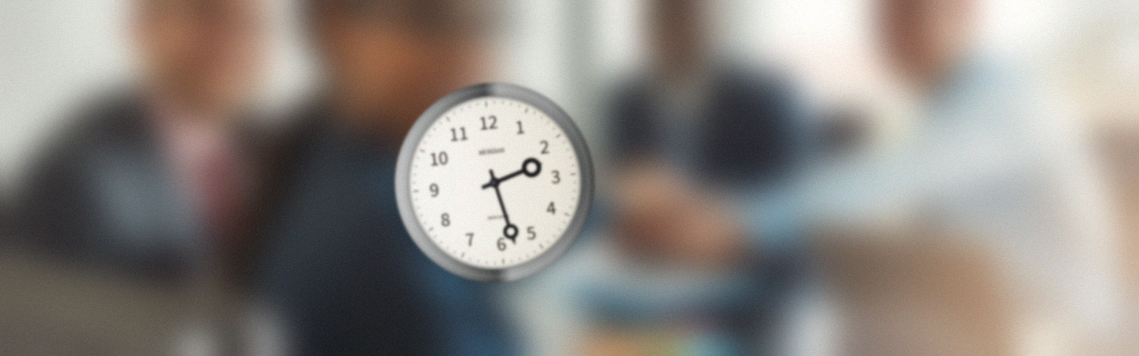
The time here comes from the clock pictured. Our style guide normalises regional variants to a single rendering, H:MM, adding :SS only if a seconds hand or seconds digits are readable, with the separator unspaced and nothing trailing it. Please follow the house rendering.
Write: 2:28
